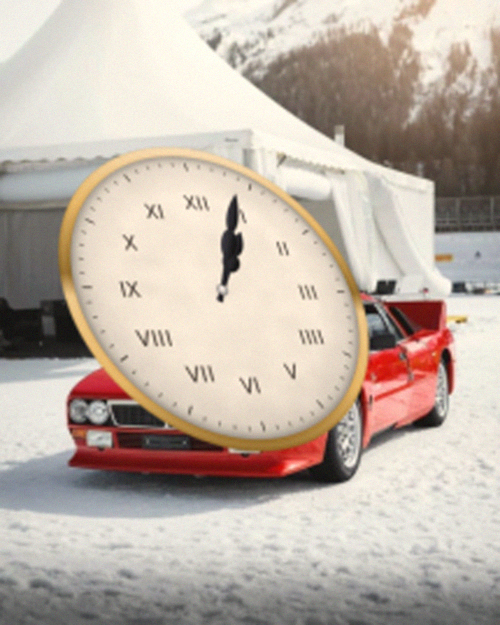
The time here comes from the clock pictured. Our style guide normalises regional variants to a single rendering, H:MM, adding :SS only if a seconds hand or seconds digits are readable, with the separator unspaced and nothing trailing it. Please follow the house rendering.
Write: 1:04
